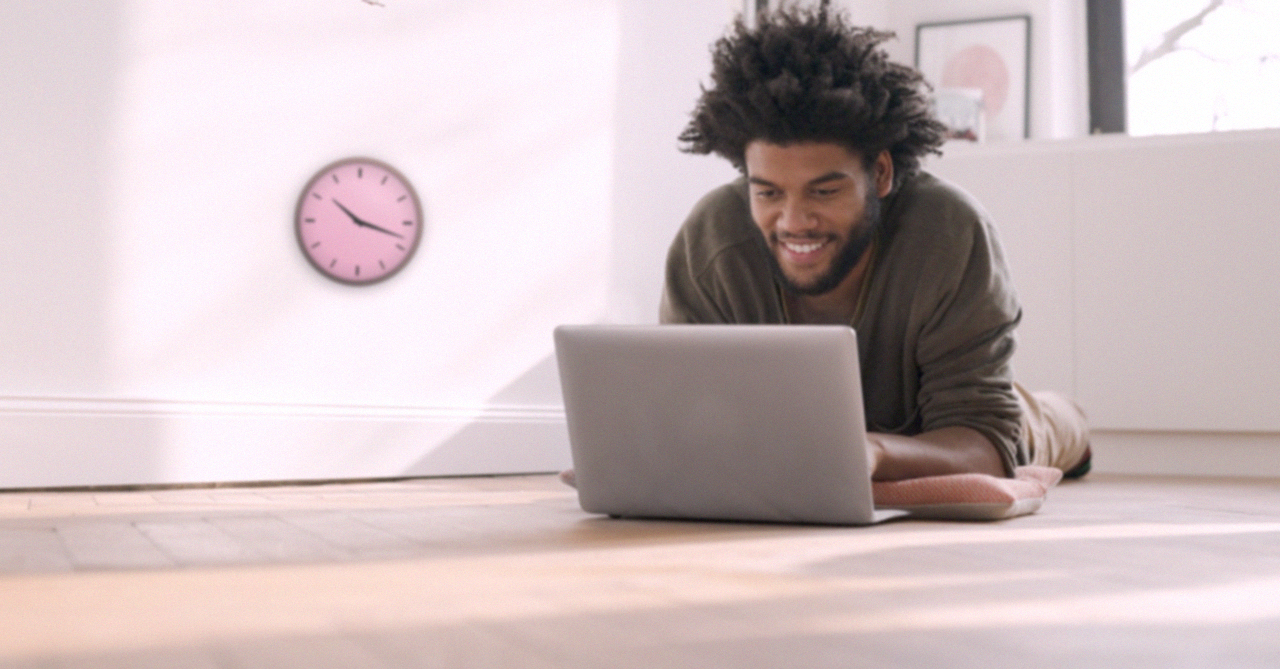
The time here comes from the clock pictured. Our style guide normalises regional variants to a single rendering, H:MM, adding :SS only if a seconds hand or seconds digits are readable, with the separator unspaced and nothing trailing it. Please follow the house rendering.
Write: 10:18
